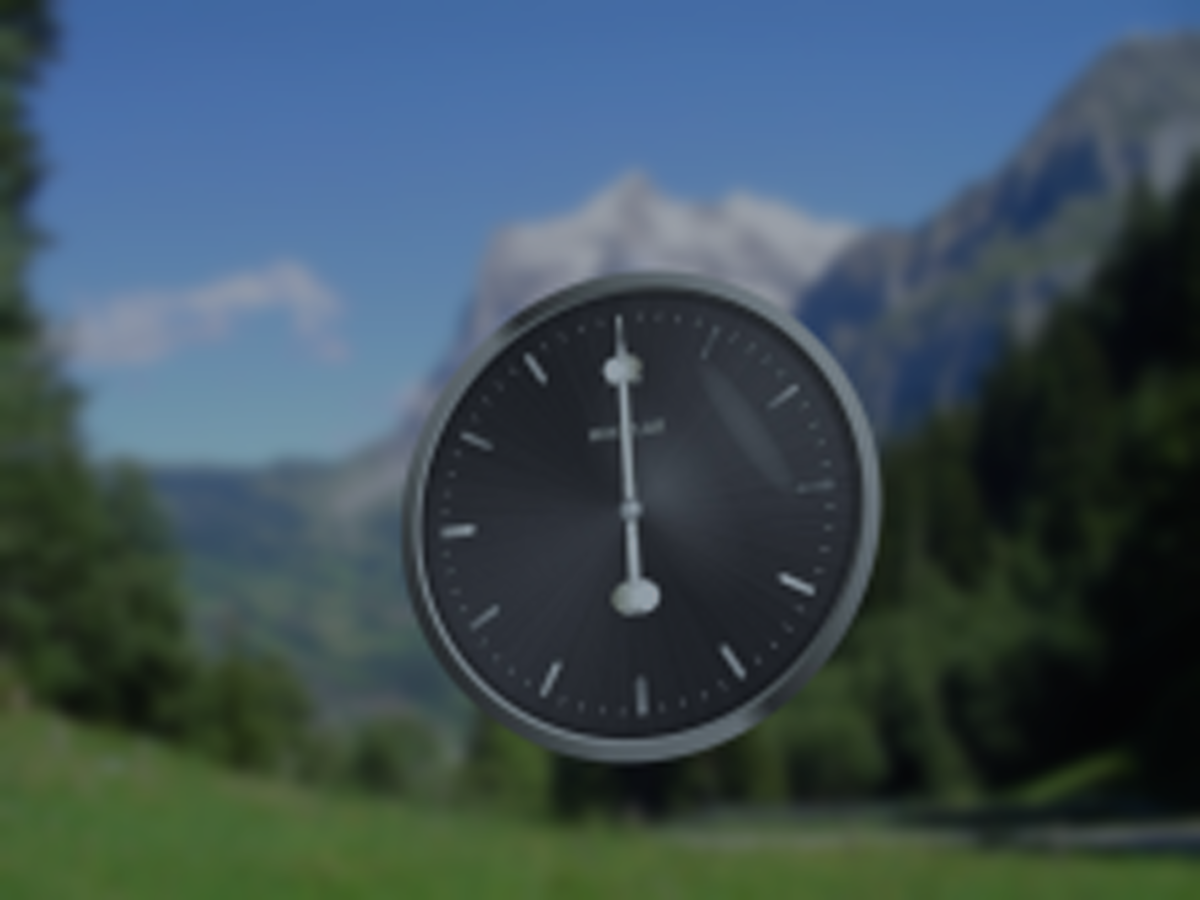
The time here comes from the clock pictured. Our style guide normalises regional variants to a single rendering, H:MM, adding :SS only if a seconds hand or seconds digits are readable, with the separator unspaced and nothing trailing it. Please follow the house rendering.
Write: 6:00
